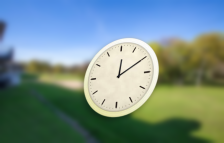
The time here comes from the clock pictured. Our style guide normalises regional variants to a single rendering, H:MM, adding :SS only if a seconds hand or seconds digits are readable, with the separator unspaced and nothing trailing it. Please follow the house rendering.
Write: 12:10
